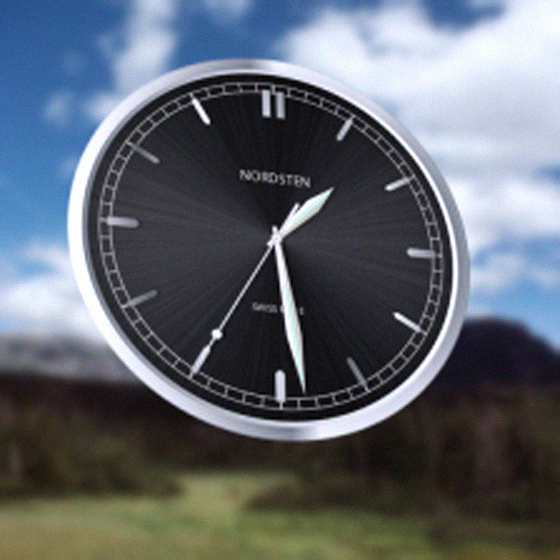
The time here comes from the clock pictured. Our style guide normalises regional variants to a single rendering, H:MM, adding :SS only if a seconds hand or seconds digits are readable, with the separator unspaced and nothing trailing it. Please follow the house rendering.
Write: 1:28:35
